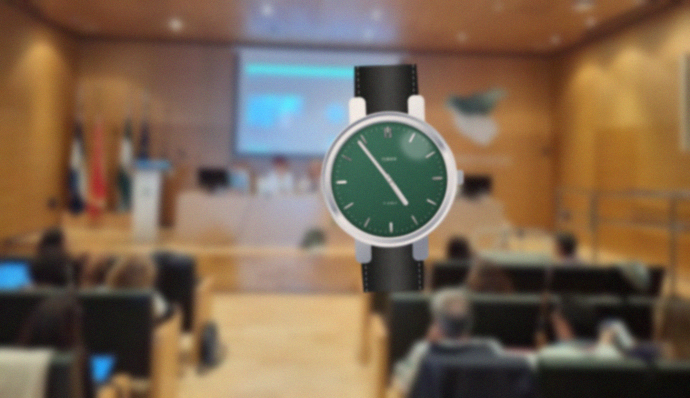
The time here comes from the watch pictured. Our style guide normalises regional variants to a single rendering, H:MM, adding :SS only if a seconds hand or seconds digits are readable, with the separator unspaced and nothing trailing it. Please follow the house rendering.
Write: 4:54
